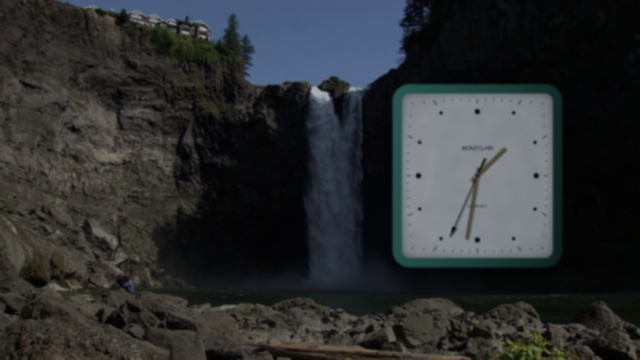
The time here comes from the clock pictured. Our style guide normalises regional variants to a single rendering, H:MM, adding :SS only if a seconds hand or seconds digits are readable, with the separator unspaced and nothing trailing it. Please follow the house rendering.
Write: 1:31:34
